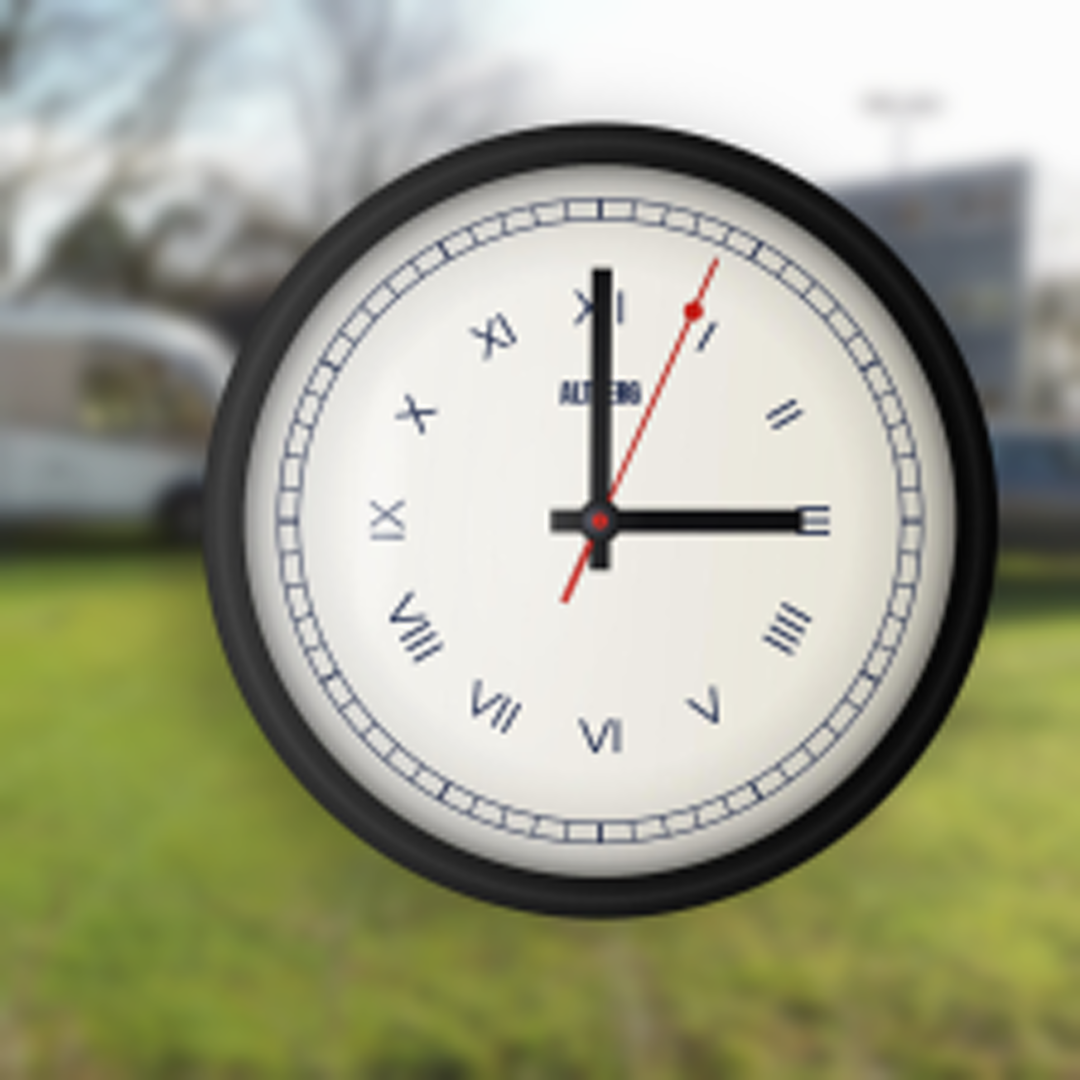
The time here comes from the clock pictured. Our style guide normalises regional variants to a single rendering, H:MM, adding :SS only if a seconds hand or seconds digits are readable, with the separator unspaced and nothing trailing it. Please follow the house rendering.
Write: 3:00:04
